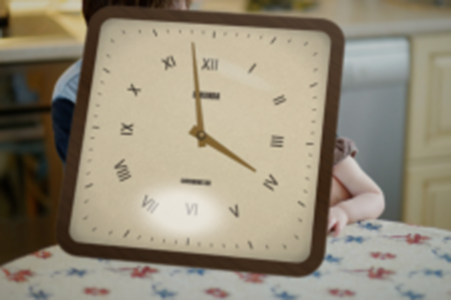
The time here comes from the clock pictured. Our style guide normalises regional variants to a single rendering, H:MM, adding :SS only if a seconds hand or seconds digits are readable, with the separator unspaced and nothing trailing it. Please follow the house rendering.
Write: 3:58
